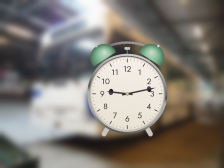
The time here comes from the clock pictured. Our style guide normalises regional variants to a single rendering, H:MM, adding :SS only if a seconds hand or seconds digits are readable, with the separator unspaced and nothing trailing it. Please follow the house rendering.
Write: 9:13
